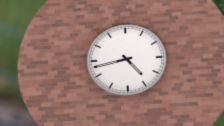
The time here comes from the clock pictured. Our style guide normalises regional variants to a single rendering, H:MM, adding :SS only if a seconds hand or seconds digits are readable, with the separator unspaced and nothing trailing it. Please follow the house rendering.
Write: 4:43
